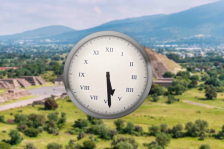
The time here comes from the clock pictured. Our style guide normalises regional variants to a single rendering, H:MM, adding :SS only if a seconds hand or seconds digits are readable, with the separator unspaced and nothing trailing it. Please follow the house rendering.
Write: 5:29
